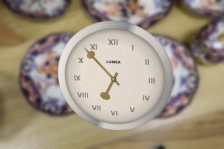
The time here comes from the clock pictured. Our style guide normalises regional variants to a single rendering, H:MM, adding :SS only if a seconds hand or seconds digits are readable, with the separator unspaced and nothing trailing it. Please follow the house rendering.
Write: 6:53
